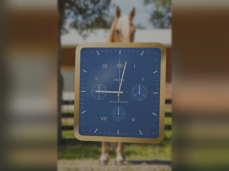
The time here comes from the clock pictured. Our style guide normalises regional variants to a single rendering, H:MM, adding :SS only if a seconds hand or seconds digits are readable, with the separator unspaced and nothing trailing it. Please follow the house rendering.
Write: 9:02
